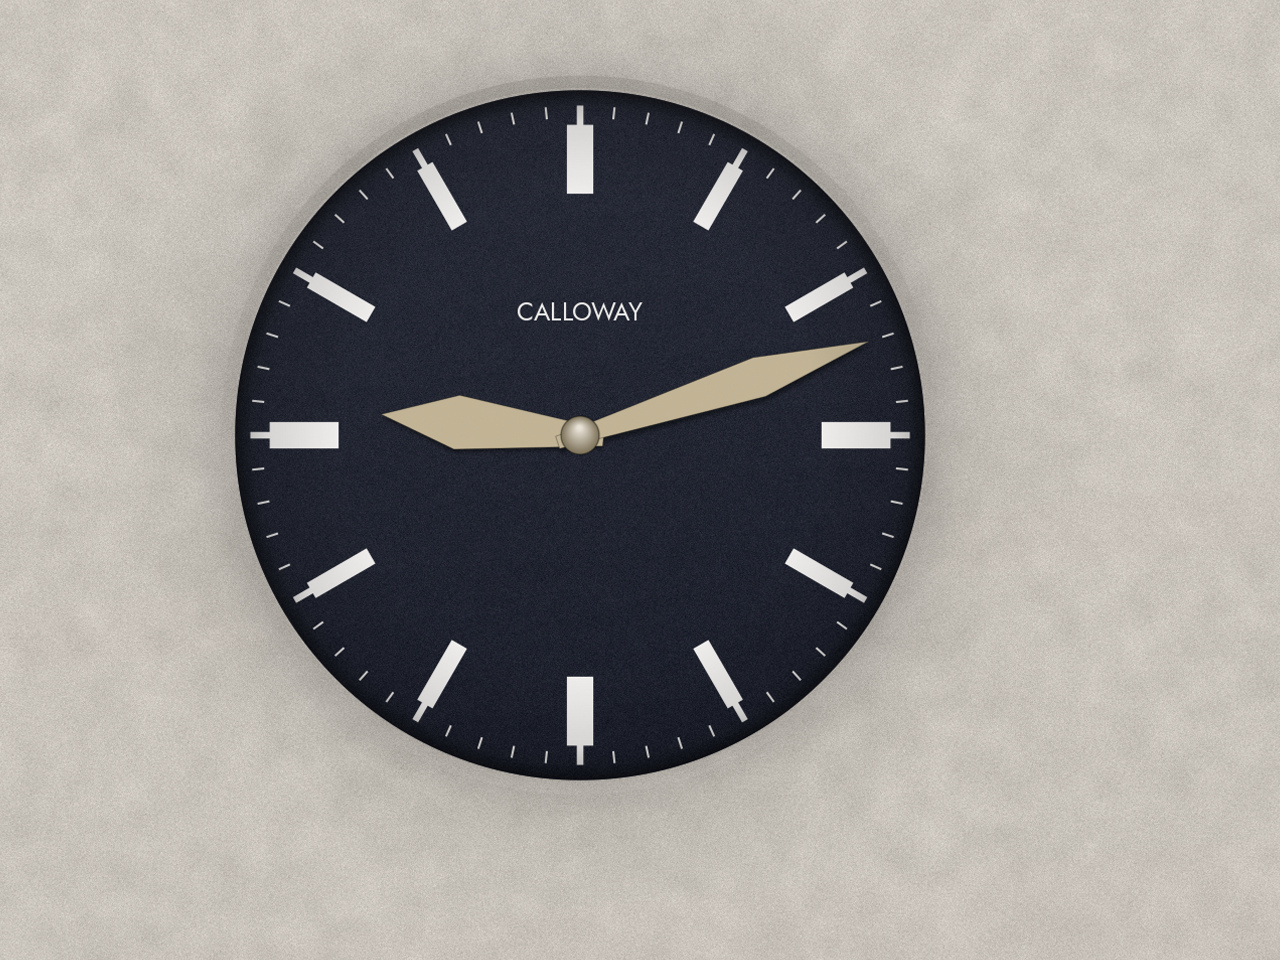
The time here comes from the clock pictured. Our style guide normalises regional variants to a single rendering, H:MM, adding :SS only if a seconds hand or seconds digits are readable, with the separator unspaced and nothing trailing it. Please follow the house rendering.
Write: 9:12
